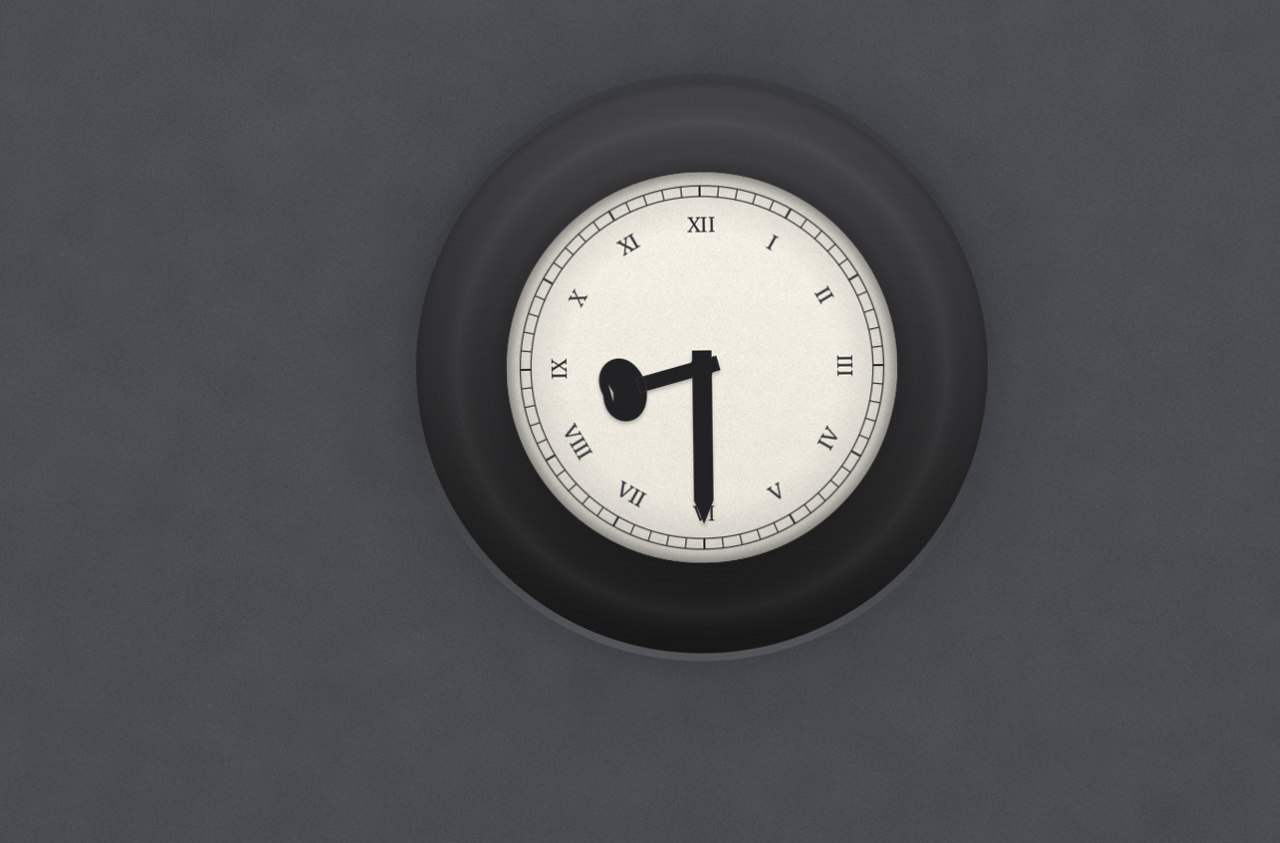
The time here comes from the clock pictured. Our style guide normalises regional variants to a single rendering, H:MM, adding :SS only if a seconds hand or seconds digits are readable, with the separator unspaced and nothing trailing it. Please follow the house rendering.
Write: 8:30
